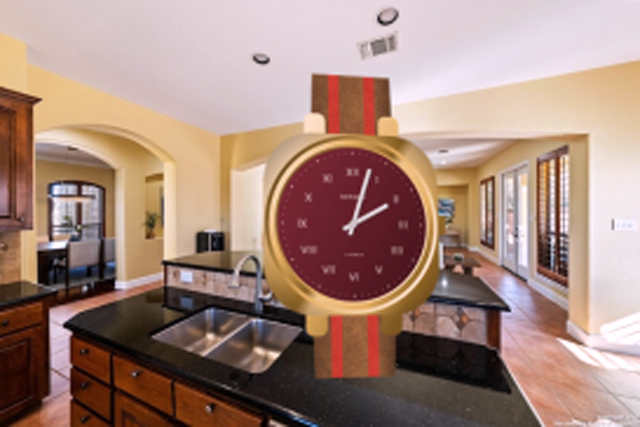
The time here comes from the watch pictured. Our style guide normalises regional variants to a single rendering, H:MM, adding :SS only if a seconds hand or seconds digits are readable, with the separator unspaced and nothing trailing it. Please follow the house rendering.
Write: 2:03
